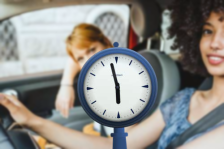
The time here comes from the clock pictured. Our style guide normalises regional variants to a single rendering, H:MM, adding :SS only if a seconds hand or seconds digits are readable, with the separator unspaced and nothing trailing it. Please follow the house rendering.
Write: 5:58
